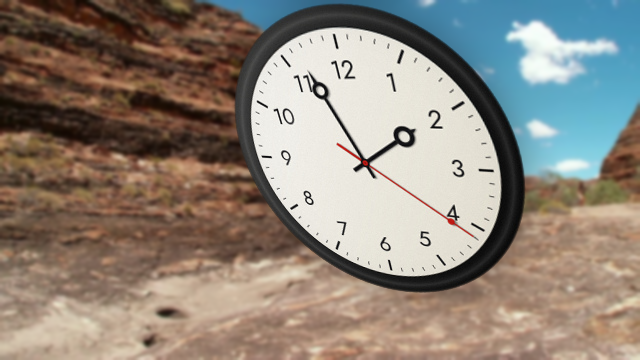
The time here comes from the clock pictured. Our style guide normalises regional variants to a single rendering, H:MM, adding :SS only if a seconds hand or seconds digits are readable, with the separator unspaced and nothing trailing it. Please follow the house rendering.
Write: 1:56:21
